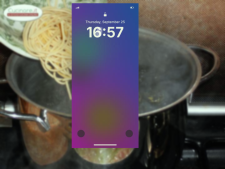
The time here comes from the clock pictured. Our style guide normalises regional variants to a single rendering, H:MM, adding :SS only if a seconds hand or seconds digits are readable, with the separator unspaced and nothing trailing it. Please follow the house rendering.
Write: 16:57
